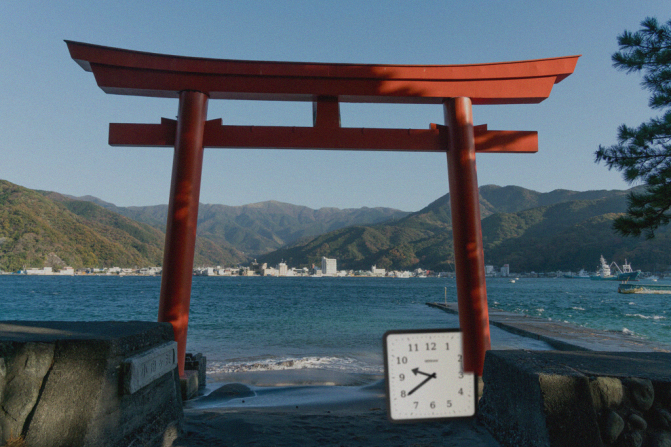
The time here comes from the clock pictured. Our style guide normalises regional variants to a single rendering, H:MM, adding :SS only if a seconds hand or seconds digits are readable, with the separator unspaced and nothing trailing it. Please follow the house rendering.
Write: 9:39
